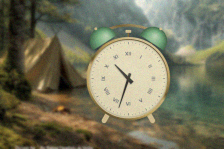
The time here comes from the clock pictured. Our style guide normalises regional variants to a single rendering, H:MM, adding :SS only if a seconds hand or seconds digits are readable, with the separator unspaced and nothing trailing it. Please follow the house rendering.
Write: 10:33
